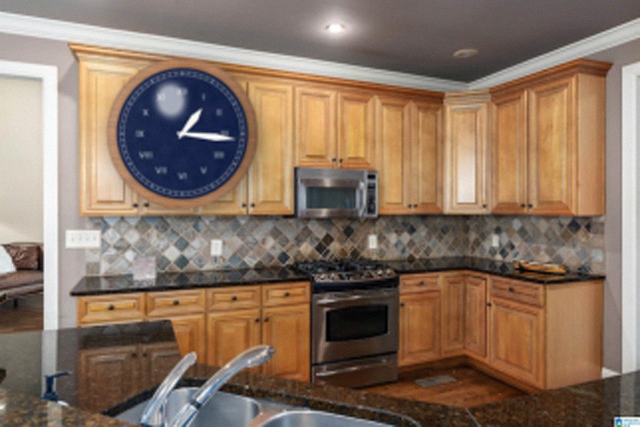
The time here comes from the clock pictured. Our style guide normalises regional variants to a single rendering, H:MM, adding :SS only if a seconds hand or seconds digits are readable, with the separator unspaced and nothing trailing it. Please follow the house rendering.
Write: 1:16
